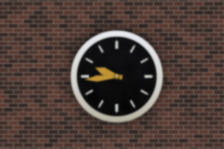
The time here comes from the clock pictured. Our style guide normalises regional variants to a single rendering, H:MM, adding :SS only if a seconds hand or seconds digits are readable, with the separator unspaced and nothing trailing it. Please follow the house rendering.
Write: 9:44
